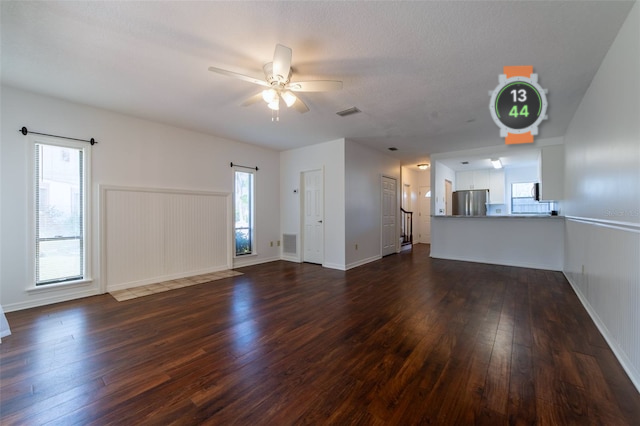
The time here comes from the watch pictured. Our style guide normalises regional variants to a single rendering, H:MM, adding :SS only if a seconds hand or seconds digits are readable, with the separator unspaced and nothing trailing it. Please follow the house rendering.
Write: 13:44
